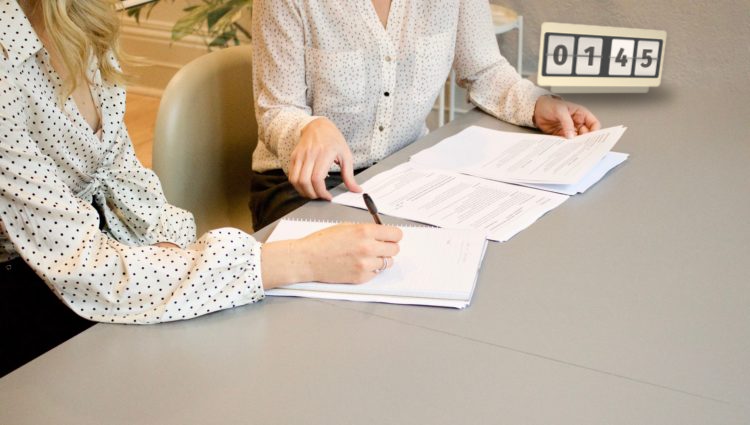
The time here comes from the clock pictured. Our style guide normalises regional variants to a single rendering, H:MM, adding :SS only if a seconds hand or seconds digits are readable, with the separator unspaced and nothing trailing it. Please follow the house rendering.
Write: 1:45
